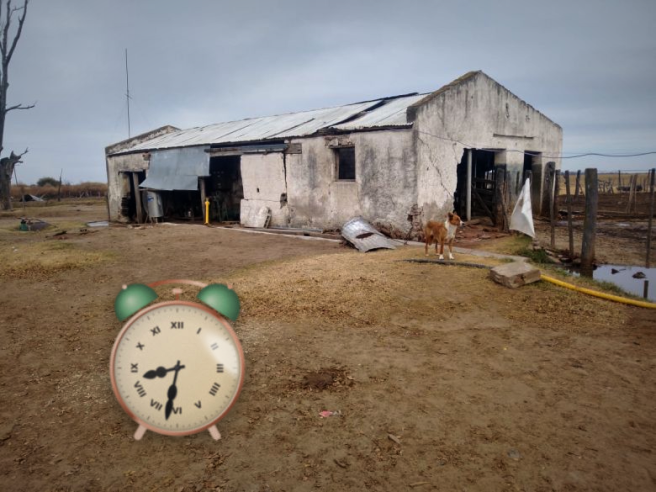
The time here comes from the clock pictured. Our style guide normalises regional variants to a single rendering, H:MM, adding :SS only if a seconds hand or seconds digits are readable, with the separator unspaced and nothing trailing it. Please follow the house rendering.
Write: 8:32
